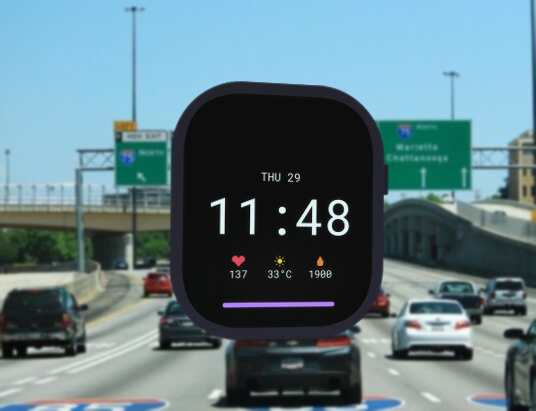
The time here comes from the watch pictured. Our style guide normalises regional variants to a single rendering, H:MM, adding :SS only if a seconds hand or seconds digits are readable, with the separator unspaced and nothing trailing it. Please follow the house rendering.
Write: 11:48
